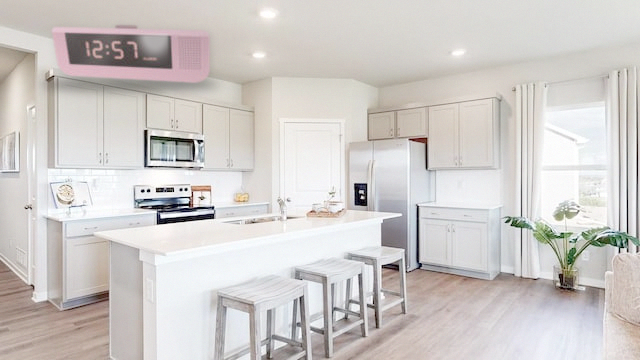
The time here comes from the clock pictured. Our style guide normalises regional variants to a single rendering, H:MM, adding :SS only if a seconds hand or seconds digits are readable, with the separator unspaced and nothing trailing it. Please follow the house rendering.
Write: 12:57
